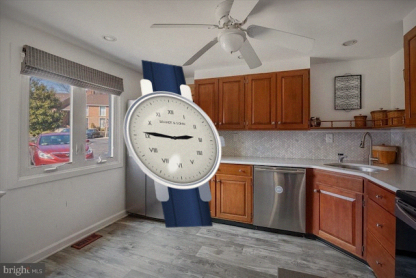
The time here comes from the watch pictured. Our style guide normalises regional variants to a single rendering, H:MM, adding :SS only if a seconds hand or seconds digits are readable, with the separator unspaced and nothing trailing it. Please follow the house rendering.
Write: 2:46
